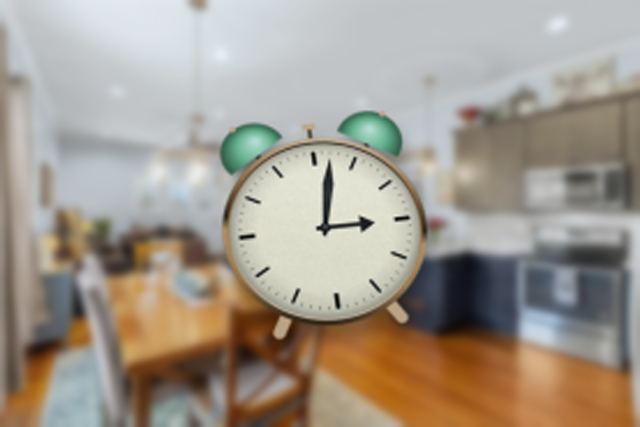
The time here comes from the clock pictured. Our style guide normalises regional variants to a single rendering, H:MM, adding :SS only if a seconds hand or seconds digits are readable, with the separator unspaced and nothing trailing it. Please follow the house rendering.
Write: 3:02
